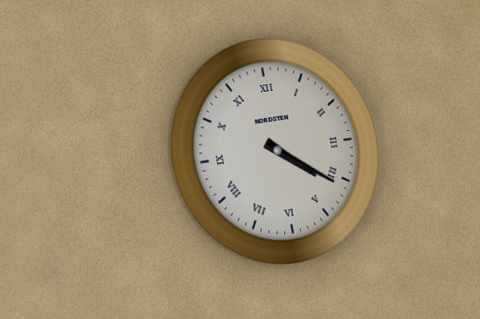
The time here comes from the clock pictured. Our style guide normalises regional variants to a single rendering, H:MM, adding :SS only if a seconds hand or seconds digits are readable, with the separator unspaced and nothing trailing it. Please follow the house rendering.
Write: 4:21
